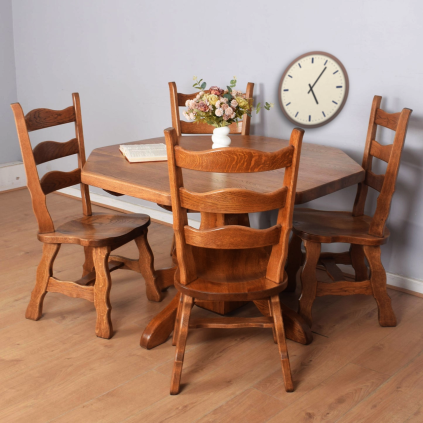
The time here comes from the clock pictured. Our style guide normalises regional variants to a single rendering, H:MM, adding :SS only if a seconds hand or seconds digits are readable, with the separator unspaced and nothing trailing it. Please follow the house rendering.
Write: 5:06
